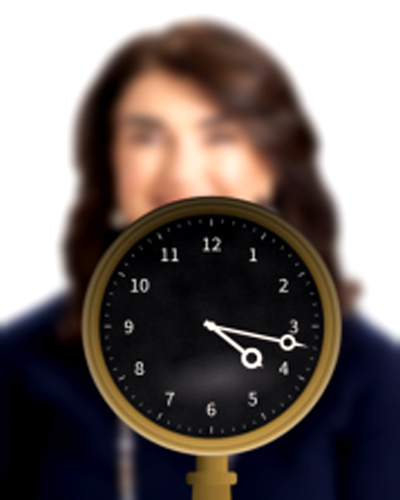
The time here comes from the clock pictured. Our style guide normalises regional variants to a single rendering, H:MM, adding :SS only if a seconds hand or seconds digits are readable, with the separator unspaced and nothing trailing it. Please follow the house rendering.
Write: 4:17
